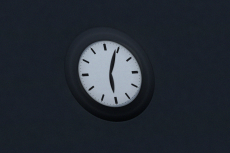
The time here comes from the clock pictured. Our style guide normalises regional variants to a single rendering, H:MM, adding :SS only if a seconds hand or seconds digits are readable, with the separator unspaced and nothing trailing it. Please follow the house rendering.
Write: 6:04
